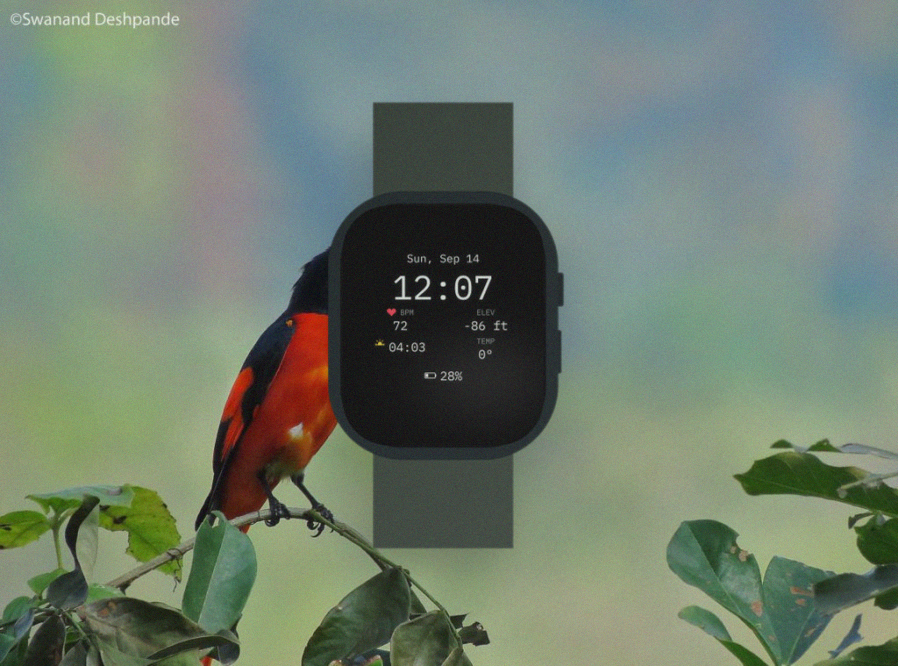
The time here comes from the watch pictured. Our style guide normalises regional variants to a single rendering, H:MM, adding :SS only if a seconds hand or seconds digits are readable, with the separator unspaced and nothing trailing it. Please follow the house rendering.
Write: 12:07
